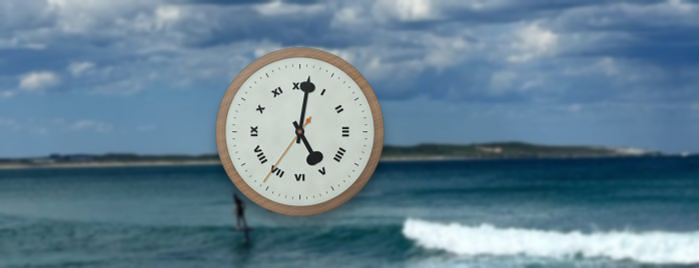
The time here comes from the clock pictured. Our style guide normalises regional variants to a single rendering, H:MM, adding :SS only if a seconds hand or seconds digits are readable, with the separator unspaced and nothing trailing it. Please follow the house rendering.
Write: 5:01:36
